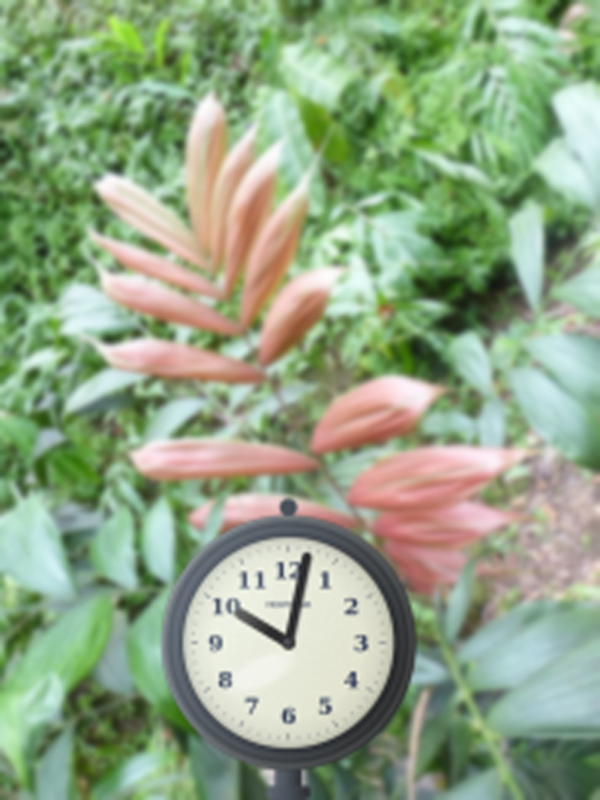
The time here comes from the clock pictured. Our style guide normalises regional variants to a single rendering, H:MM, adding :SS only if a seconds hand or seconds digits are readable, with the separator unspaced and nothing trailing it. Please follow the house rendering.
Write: 10:02
